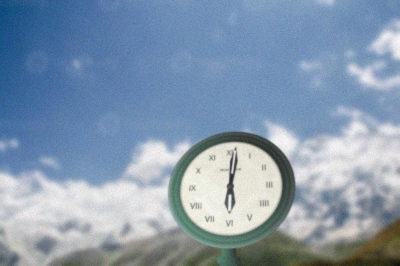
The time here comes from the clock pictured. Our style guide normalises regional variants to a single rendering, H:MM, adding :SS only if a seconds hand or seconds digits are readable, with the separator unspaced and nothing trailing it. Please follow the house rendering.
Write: 6:01
